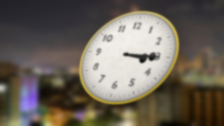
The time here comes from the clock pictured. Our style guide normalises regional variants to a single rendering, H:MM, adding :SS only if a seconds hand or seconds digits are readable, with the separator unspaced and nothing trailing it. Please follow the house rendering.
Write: 3:15
